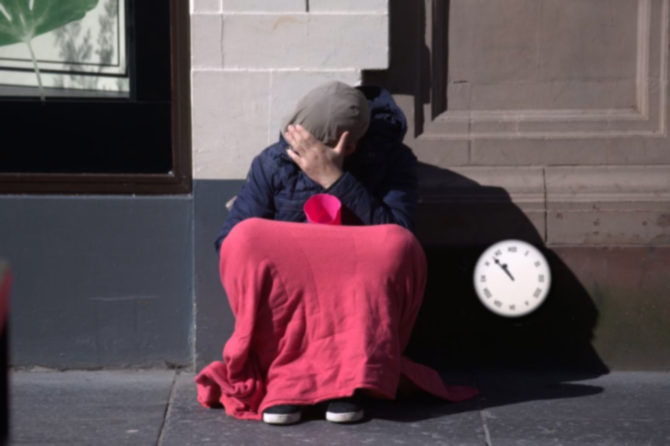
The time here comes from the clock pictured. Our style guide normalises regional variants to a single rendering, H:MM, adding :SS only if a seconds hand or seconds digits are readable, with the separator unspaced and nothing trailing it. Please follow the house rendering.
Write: 10:53
